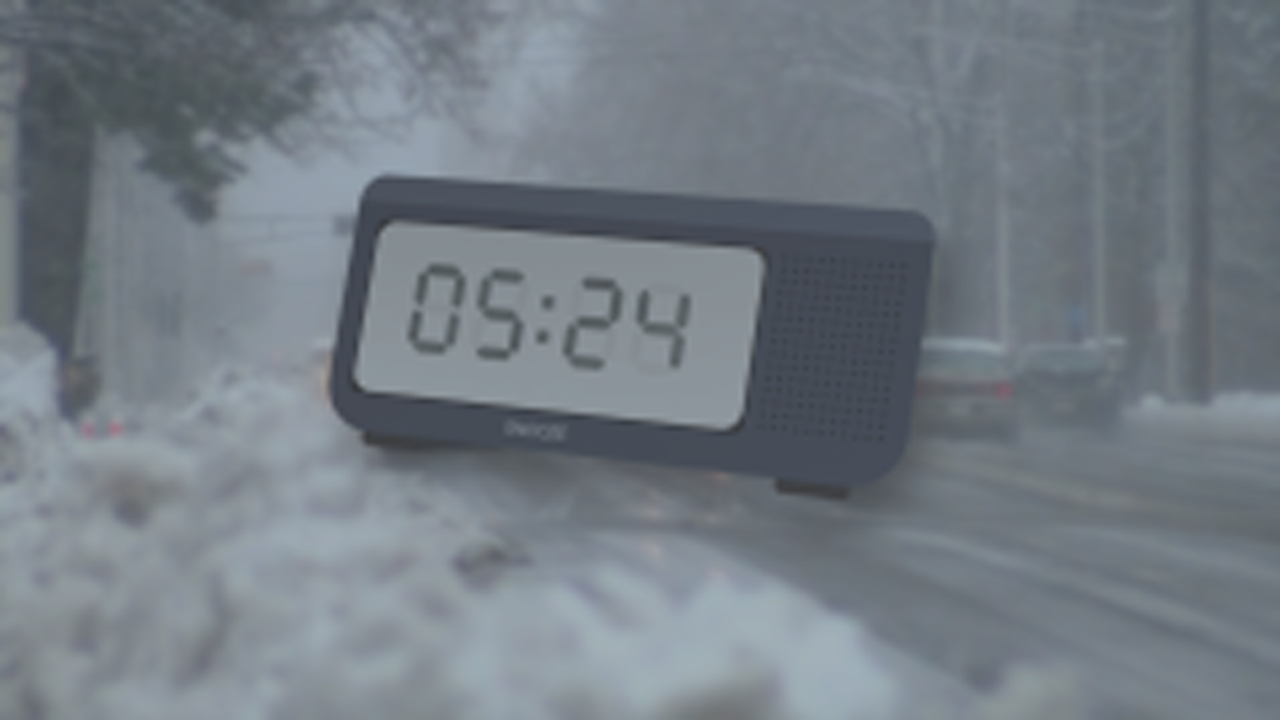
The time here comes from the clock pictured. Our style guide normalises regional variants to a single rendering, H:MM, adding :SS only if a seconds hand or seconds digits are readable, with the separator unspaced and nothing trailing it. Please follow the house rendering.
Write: 5:24
